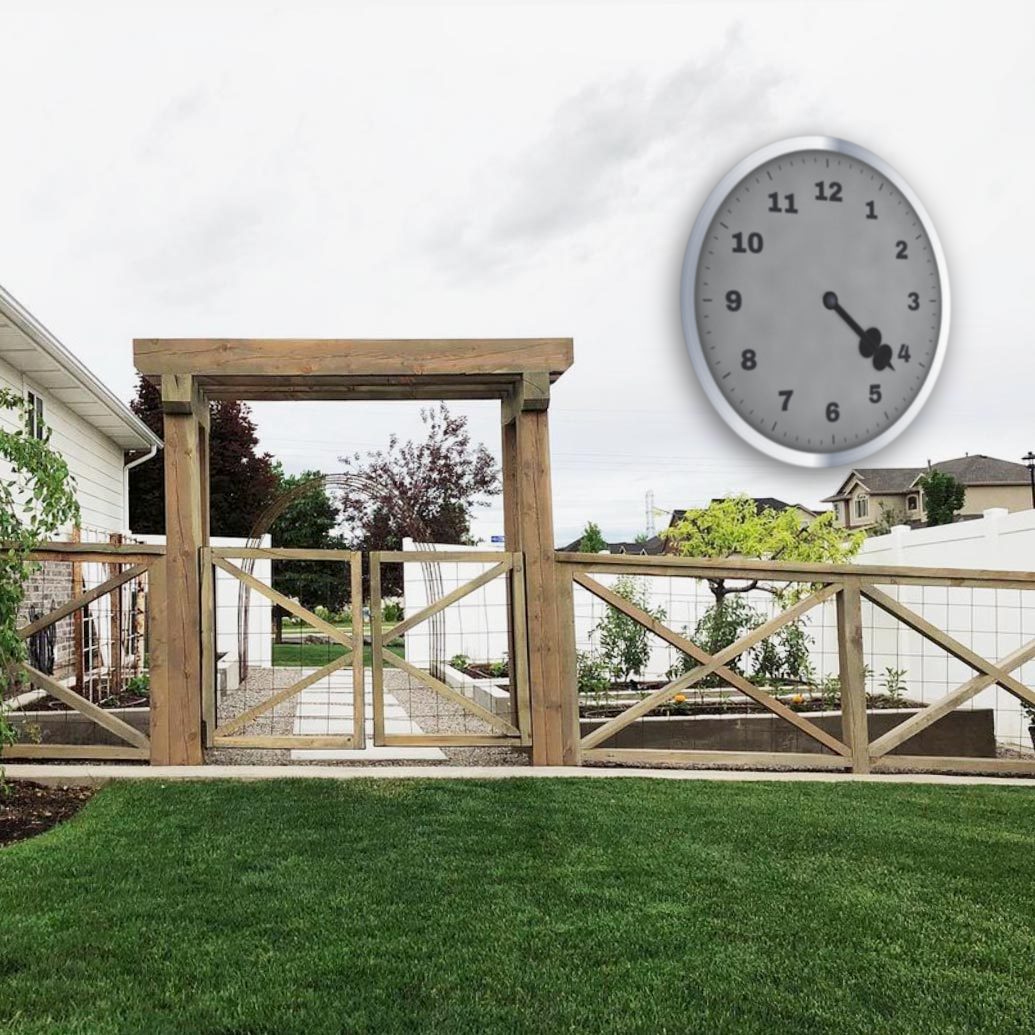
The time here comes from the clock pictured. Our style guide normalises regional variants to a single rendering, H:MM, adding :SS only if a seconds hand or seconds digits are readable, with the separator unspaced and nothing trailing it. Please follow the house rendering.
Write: 4:22
